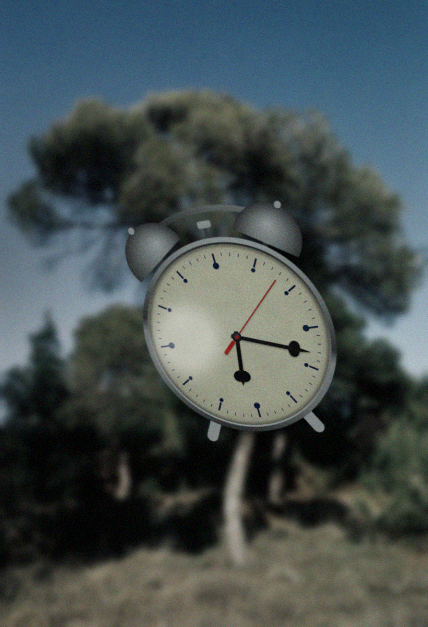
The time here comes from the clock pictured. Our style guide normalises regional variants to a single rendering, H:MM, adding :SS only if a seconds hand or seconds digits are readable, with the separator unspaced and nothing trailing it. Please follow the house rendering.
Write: 6:18:08
